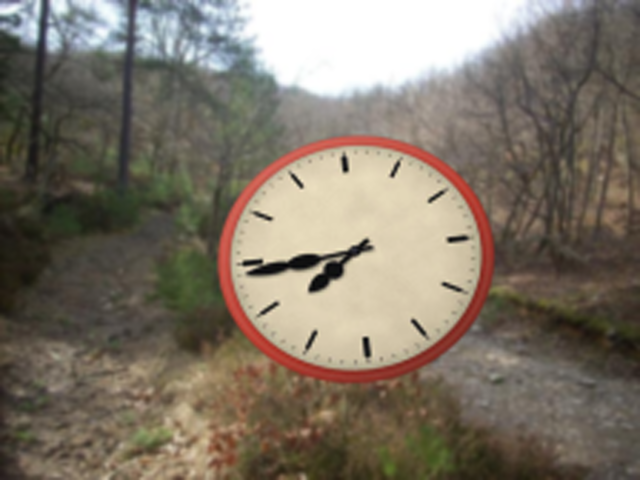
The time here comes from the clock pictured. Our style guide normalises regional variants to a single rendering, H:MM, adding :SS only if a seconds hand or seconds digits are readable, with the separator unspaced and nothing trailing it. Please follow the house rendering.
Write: 7:44
